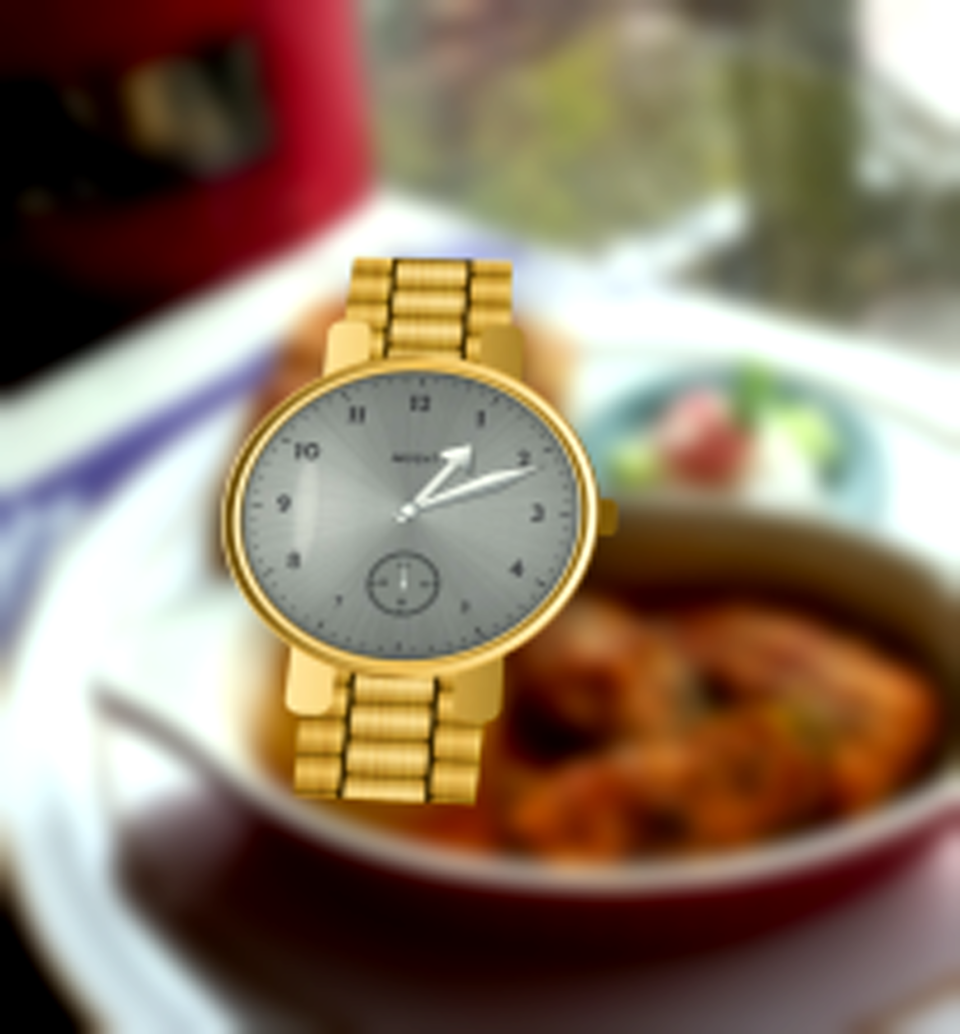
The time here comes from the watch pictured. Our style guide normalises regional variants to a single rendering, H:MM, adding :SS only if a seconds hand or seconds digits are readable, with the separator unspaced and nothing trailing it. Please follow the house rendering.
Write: 1:11
